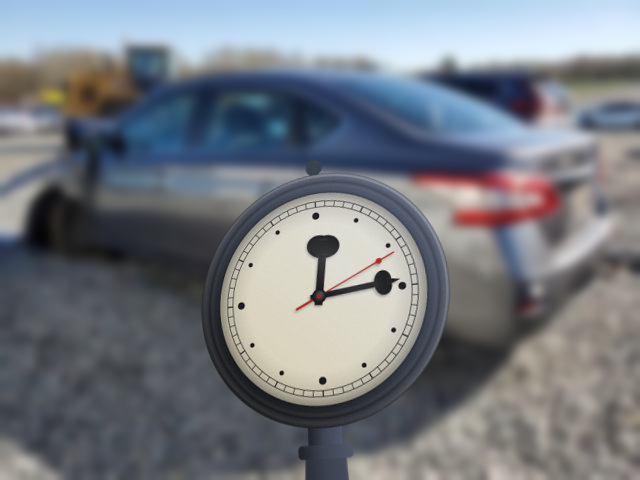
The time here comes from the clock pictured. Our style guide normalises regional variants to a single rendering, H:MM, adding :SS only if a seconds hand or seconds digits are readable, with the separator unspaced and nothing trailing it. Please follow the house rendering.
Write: 12:14:11
